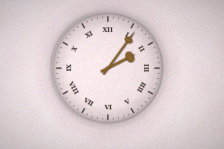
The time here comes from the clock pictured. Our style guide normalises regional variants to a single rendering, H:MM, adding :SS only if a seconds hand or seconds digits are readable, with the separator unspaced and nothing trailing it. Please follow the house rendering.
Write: 2:06
